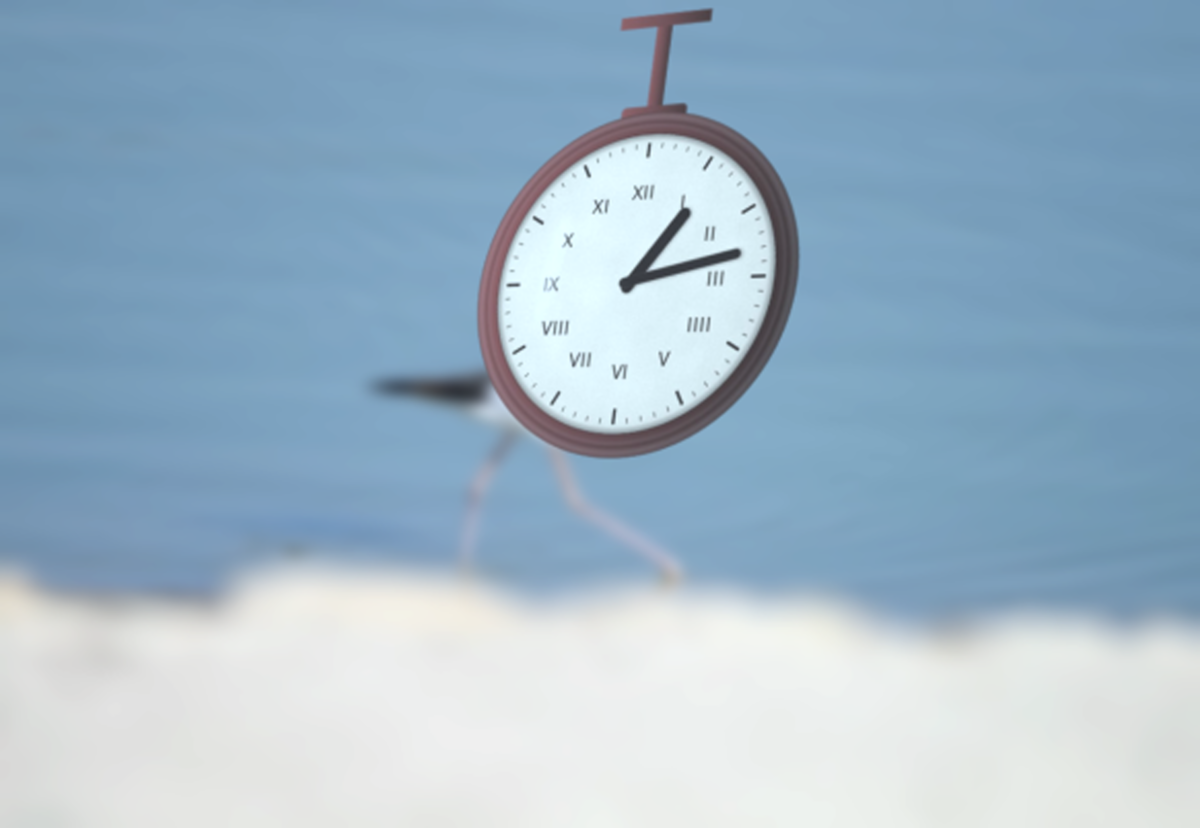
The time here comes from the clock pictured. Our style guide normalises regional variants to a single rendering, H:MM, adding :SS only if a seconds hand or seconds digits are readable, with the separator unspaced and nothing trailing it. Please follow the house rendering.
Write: 1:13
